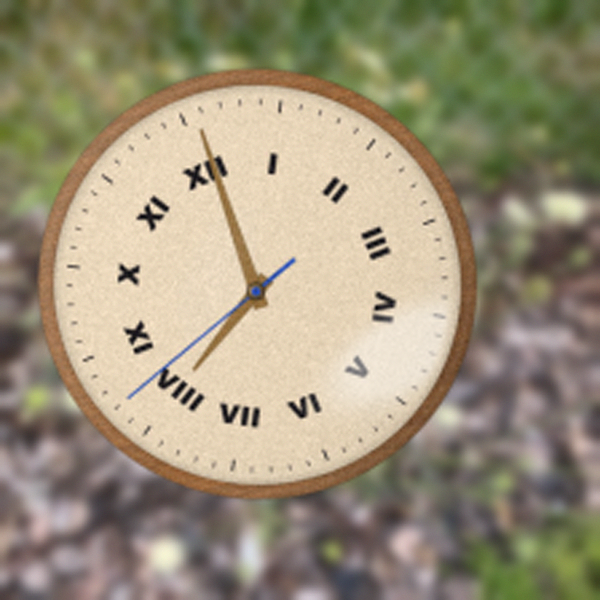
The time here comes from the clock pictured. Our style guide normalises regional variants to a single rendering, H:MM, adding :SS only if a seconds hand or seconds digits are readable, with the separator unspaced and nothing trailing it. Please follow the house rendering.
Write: 8:00:42
